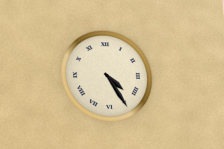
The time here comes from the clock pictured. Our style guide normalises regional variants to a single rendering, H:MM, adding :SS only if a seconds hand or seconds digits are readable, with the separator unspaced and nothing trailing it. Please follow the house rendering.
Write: 4:25
